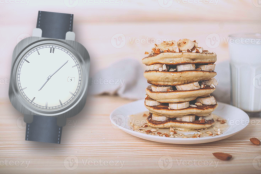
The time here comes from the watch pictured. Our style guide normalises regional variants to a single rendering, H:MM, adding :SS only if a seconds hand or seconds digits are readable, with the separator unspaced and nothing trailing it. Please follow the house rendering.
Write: 7:07
